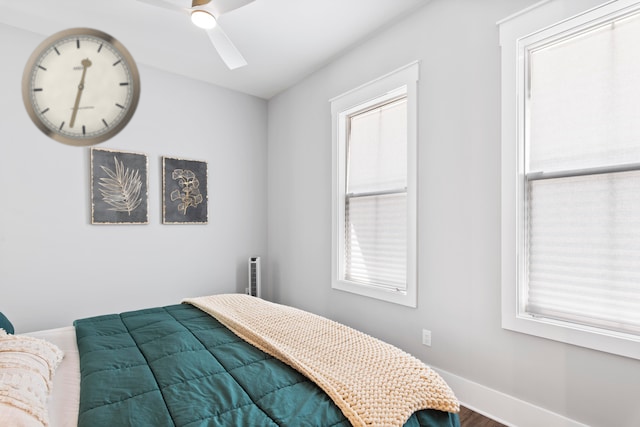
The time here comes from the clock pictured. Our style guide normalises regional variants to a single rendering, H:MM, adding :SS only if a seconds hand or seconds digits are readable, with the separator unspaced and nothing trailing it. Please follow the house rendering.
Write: 12:33
